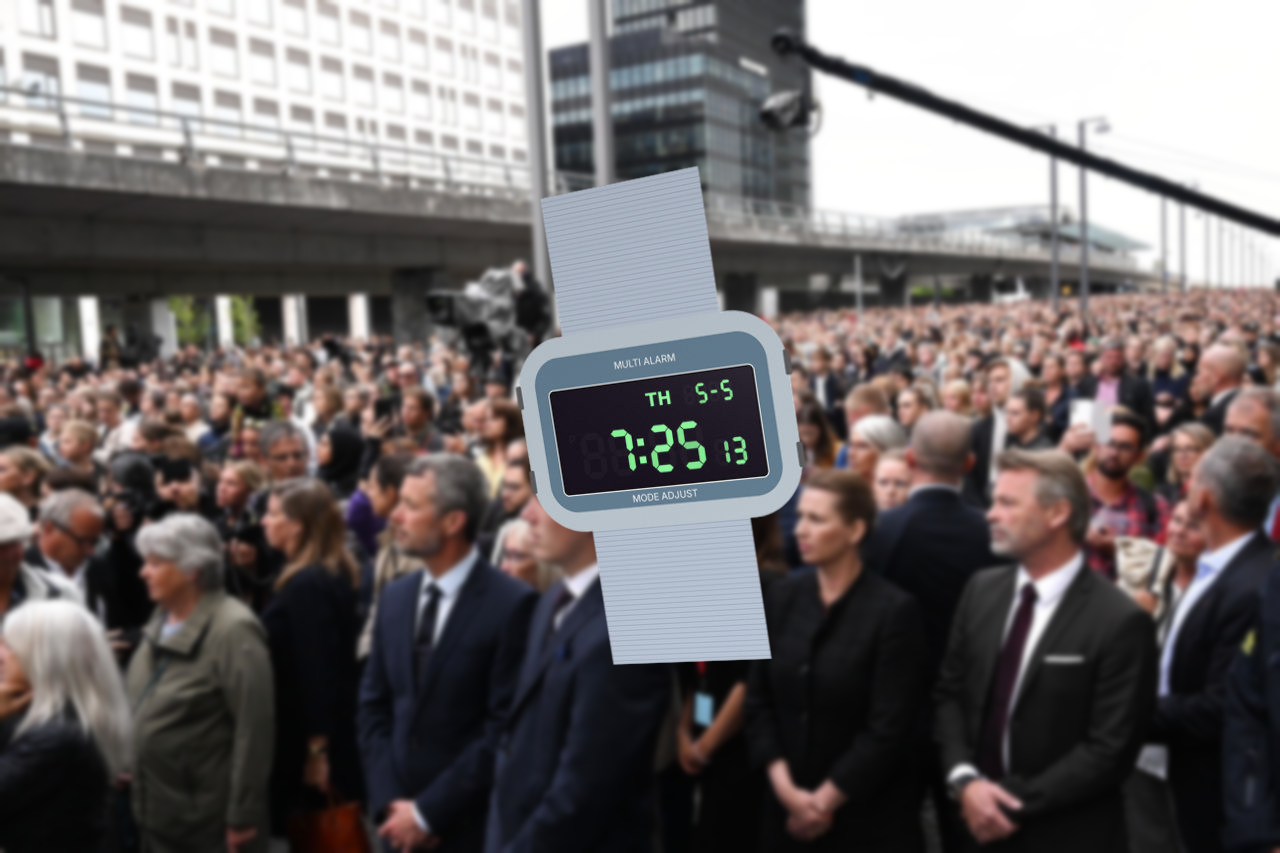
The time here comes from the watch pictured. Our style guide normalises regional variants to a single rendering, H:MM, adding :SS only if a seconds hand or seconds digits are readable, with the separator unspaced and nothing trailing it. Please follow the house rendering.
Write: 7:25:13
